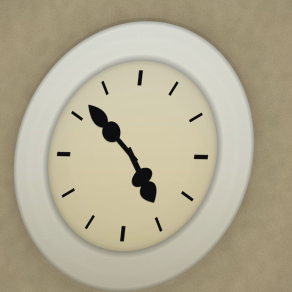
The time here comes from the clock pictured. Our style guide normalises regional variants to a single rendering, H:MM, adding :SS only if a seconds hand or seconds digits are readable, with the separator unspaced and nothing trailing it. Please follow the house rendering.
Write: 4:52
